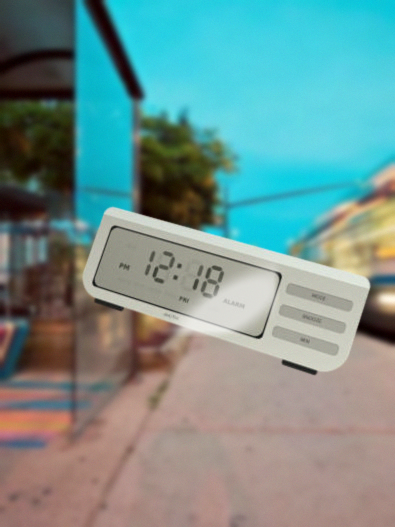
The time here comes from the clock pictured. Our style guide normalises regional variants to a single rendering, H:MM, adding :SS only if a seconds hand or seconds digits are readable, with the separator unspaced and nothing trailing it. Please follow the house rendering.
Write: 12:18
